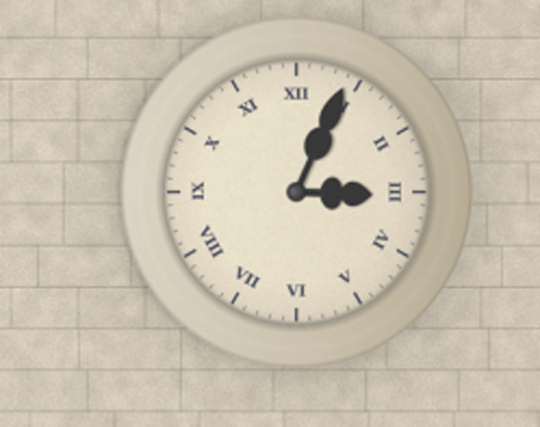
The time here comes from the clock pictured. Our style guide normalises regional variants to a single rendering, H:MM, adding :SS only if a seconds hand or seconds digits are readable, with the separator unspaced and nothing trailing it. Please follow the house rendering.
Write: 3:04
